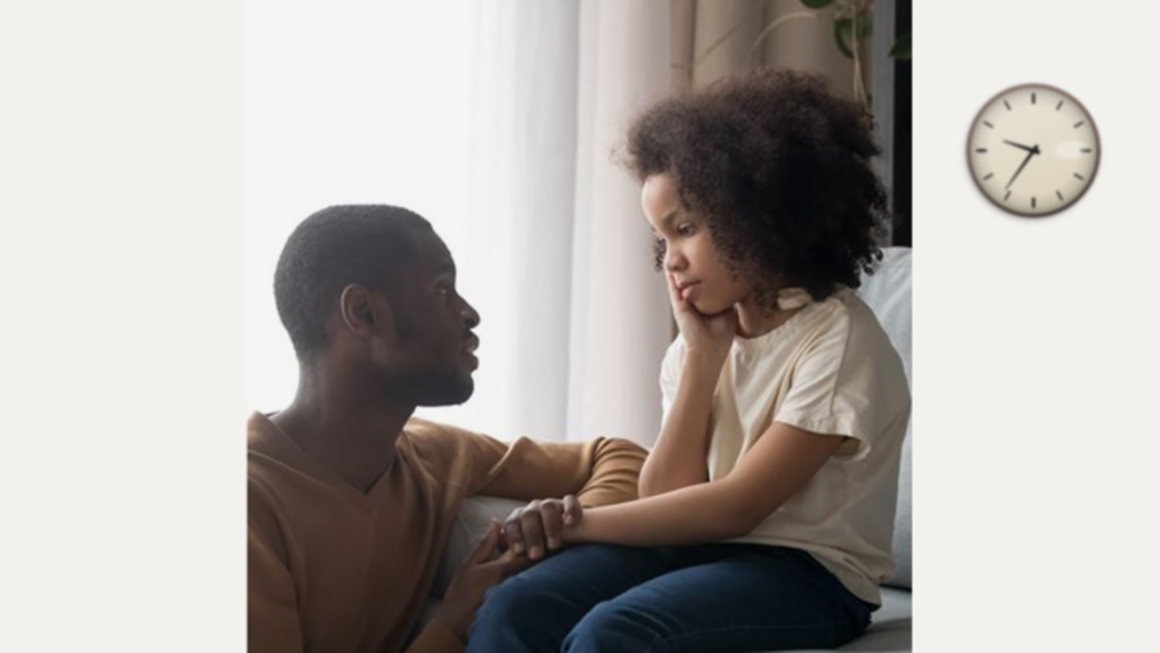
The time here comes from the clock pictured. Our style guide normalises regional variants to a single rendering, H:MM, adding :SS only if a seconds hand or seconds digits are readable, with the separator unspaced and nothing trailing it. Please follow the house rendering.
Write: 9:36
